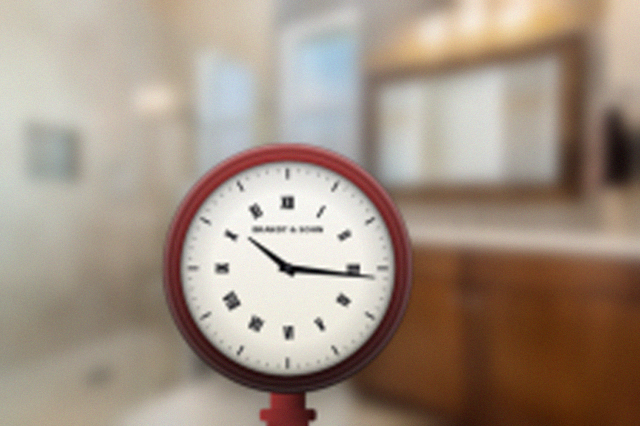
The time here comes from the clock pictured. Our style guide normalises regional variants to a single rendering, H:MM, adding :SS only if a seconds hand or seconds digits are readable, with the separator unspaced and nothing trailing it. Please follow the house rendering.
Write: 10:16
